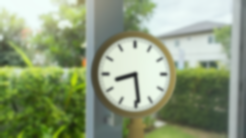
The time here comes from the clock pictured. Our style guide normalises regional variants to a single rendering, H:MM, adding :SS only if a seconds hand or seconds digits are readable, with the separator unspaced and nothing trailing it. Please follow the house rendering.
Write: 8:29
